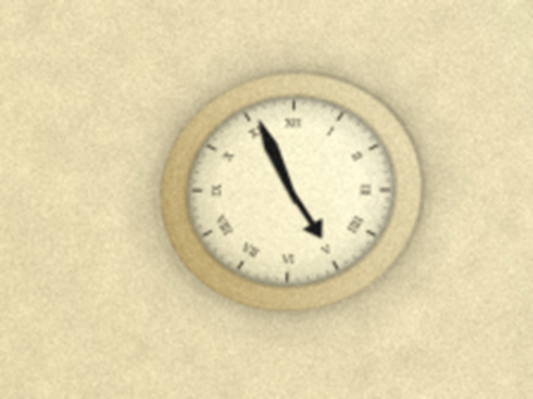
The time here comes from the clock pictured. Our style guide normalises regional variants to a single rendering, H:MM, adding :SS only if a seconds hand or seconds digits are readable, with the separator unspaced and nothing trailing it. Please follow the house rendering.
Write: 4:56
